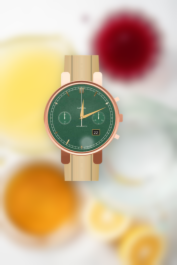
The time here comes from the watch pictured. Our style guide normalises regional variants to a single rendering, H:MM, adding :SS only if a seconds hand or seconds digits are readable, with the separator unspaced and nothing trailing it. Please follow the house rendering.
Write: 12:11
